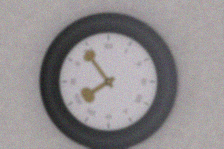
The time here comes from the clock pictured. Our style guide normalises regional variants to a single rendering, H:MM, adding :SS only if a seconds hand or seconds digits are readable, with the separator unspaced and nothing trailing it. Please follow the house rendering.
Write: 7:54
